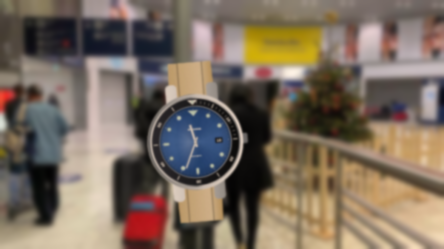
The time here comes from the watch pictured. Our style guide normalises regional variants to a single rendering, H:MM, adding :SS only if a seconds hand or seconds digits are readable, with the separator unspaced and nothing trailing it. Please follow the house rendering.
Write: 11:34
